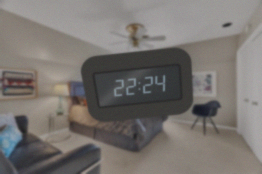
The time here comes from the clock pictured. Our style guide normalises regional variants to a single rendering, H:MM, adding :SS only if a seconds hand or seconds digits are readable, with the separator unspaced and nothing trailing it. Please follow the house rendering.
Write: 22:24
